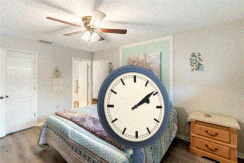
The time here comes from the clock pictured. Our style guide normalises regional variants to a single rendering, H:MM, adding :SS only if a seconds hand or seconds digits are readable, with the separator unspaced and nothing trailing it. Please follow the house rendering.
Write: 2:09
